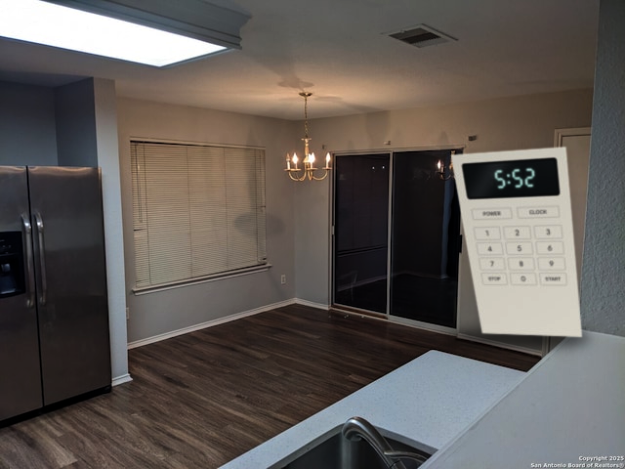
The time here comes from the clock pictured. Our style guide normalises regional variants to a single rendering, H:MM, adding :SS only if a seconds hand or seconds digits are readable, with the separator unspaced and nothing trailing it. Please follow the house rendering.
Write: 5:52
